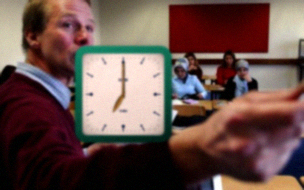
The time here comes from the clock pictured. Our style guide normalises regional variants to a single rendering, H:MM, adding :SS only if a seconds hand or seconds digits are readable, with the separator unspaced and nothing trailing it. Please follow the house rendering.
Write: 7:00
